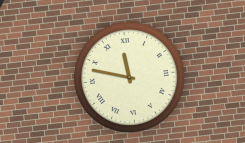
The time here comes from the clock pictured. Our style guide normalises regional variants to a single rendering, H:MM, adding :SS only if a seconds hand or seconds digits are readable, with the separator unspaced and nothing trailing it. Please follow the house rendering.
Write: 11:48
